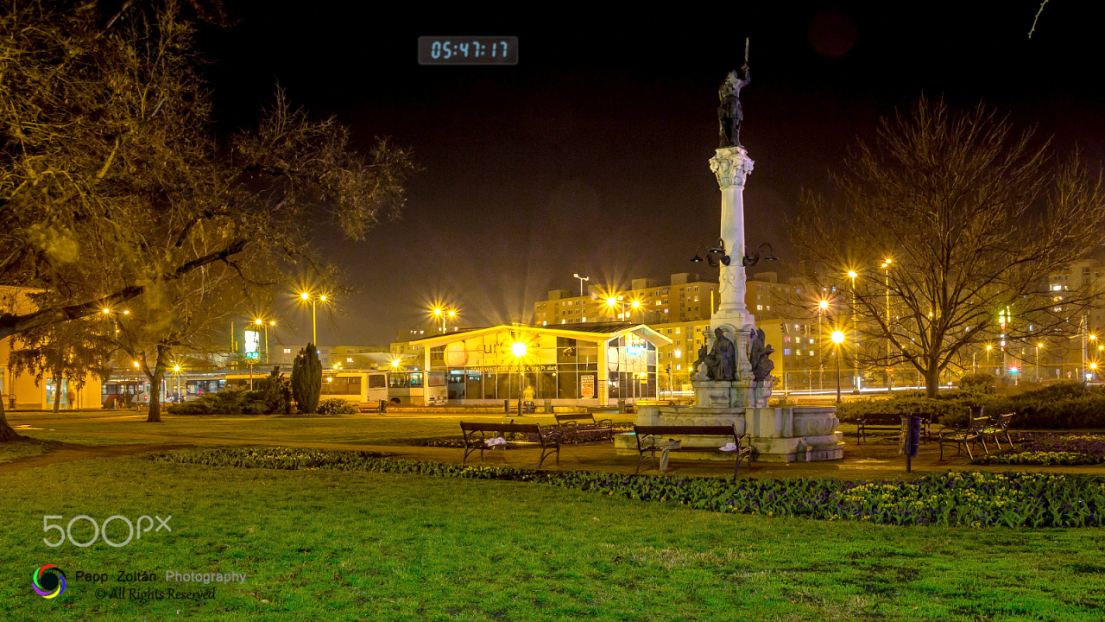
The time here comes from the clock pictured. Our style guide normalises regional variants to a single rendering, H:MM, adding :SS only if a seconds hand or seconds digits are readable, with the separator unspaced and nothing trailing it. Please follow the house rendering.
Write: 5:47:17
